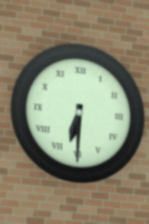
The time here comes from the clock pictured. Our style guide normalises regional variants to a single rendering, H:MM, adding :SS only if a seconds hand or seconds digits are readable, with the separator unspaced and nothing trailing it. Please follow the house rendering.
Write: 6:30
